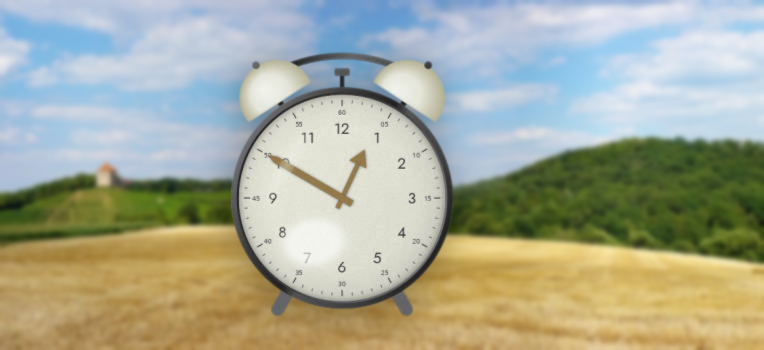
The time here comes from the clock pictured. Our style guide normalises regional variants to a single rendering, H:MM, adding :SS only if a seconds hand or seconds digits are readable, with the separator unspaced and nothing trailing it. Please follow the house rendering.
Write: 12:50
